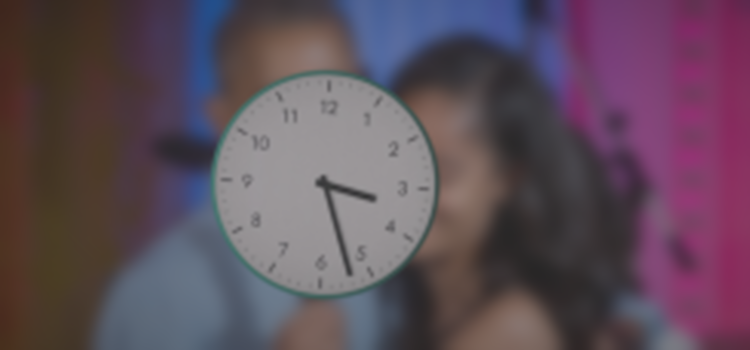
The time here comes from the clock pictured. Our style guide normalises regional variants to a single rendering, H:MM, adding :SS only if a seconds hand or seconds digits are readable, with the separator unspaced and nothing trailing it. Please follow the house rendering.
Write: 3:27
